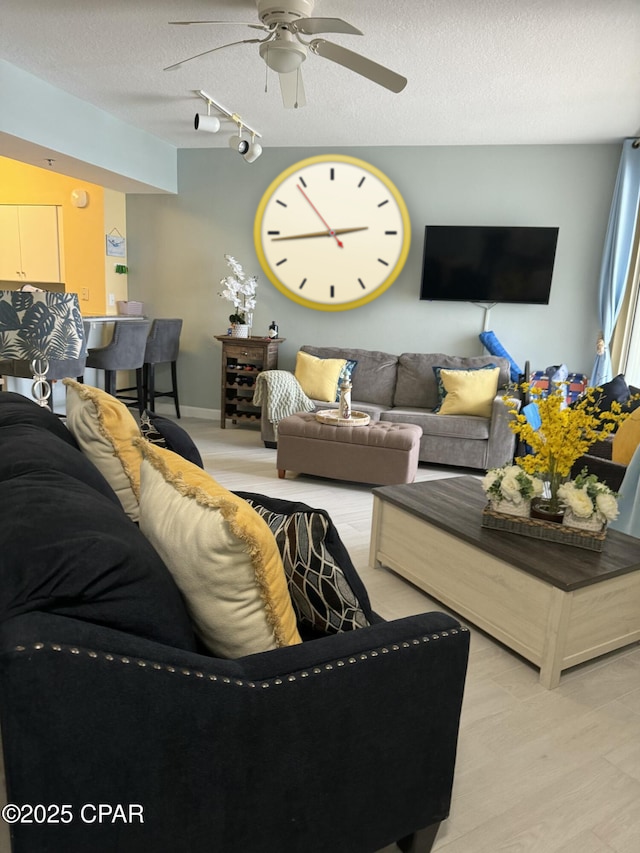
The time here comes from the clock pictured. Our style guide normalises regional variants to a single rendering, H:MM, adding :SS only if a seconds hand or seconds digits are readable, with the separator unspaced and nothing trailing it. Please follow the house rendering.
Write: 2:43:54
